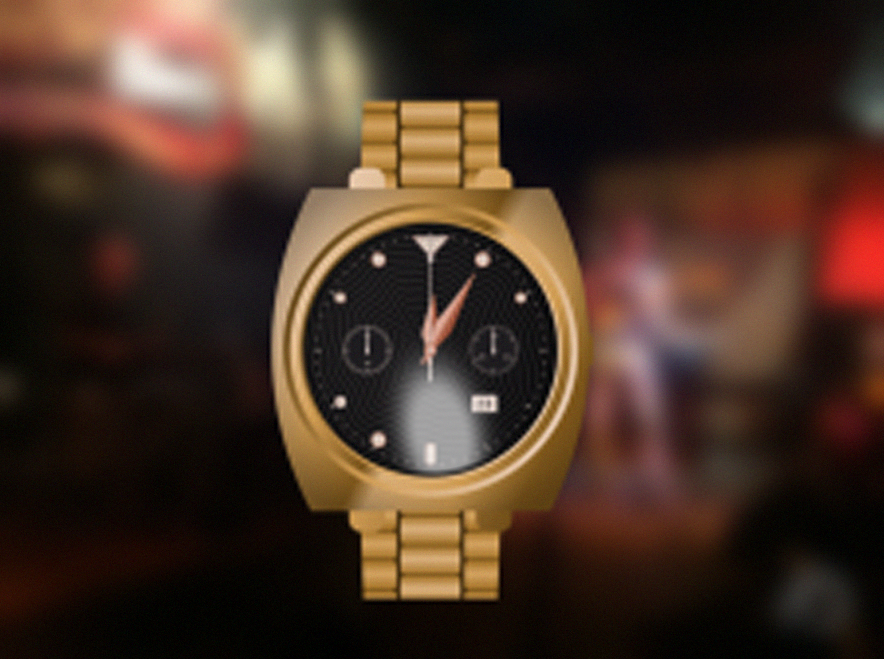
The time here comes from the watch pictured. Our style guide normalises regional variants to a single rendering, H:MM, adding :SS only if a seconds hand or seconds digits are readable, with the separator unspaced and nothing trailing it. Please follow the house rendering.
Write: 12:05
